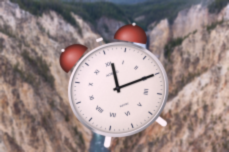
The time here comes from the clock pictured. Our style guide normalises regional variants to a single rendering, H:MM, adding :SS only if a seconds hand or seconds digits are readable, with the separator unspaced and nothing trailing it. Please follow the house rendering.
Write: 12:15
